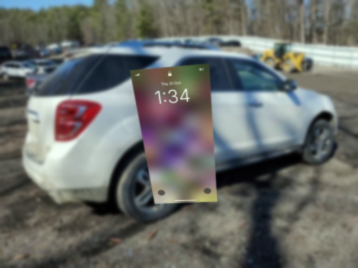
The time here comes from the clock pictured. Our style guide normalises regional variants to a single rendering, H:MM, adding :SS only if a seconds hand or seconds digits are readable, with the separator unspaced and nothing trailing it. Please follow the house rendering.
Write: 1:34
